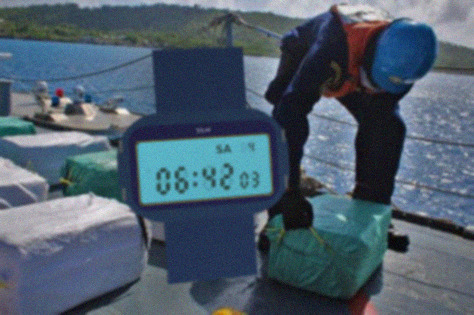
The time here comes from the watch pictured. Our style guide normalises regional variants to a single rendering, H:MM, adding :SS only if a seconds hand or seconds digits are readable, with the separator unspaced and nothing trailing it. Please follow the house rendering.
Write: 6:42:03
